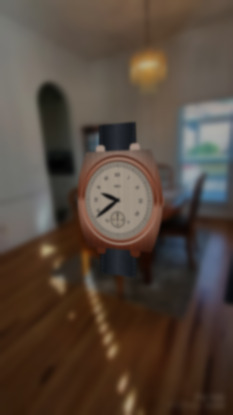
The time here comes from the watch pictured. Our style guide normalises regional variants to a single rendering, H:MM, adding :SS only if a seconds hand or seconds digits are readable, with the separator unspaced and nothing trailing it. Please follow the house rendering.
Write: 9:39
